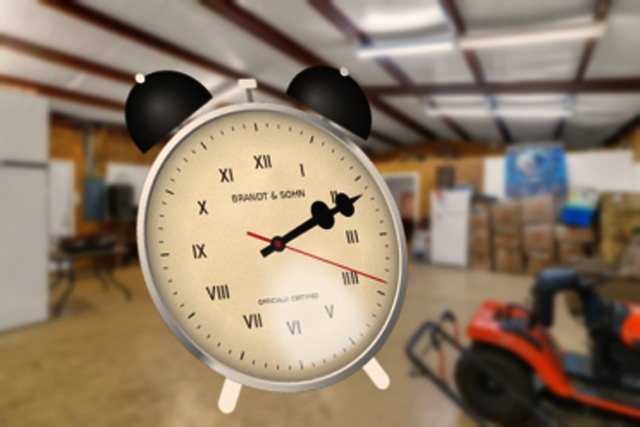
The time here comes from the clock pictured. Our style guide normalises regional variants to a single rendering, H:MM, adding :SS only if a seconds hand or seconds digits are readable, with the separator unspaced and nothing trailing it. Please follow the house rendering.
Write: 2:11:19
